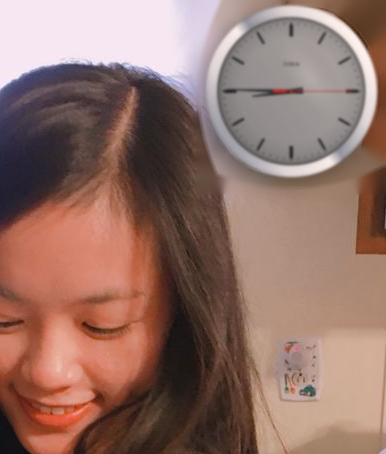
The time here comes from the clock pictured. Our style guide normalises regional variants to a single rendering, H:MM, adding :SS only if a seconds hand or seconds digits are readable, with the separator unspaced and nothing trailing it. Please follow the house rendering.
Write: 8:45:15
